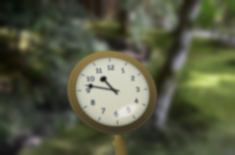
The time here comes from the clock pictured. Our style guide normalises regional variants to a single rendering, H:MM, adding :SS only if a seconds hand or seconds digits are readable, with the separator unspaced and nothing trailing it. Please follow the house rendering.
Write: 10:47
